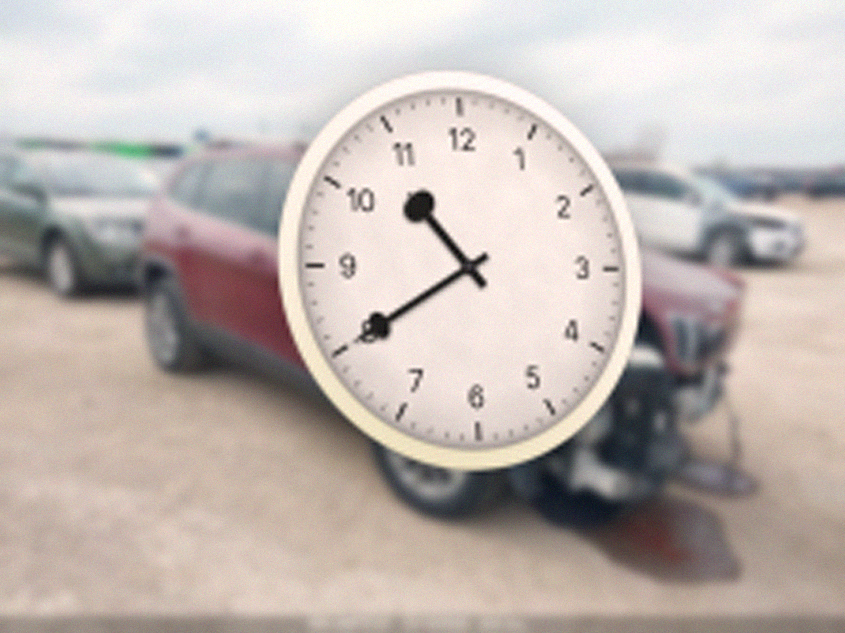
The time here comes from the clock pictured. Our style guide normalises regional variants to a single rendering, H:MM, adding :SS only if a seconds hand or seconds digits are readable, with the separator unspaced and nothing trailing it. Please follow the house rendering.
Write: 10:40
